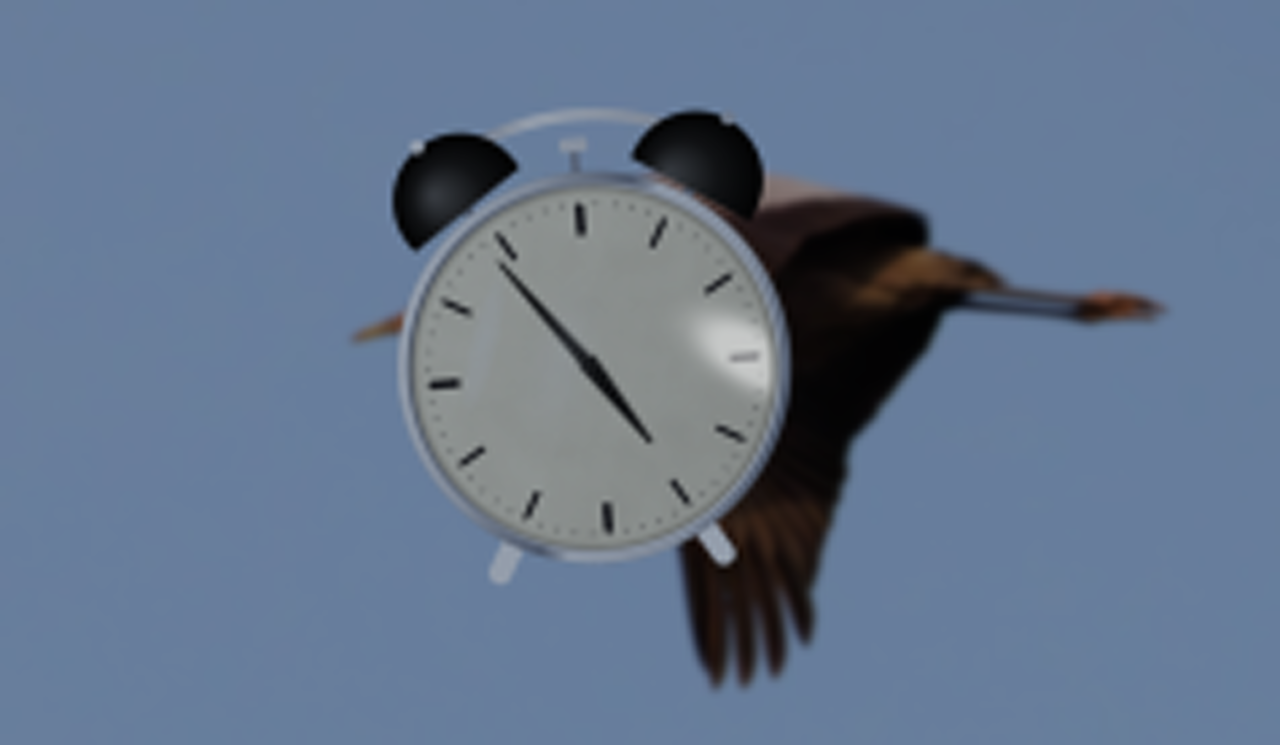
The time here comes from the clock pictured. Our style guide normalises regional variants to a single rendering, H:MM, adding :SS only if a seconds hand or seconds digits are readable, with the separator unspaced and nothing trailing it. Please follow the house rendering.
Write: 4:54
